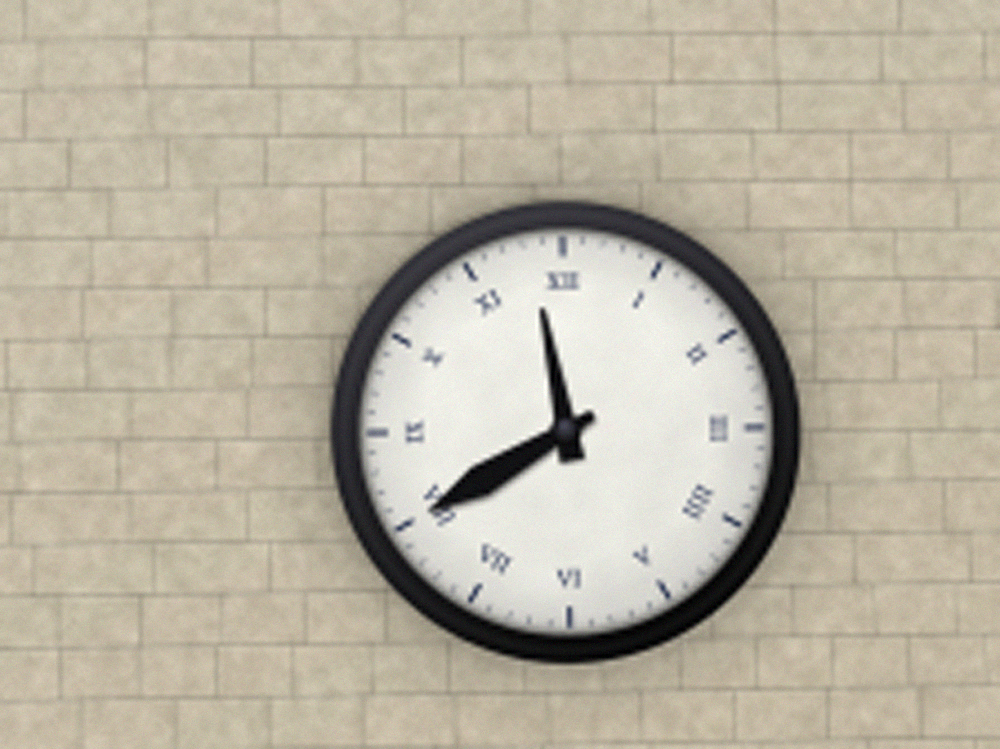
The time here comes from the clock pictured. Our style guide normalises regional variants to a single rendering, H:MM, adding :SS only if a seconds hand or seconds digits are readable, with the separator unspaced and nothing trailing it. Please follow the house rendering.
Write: 11:40
